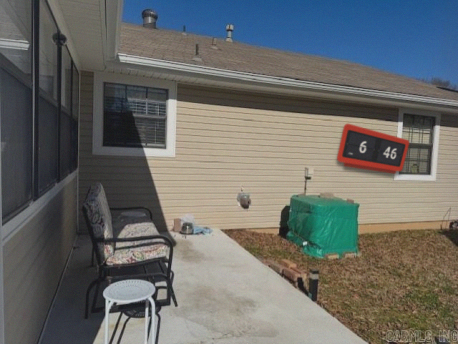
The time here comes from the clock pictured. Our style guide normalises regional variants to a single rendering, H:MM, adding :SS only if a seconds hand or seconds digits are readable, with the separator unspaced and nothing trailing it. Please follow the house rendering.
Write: 6:46
